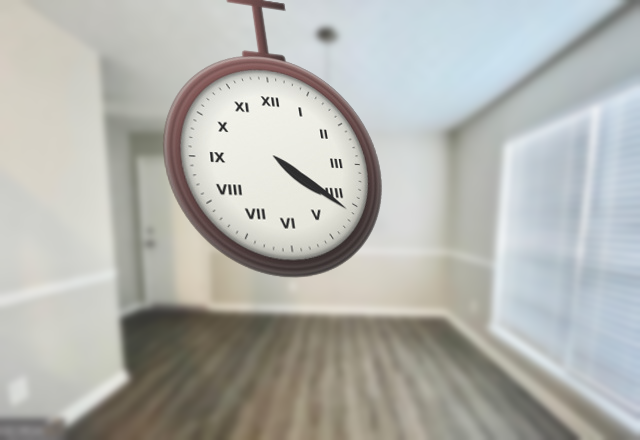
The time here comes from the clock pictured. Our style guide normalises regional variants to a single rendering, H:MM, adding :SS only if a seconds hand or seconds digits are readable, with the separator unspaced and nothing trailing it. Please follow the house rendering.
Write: 4:21
